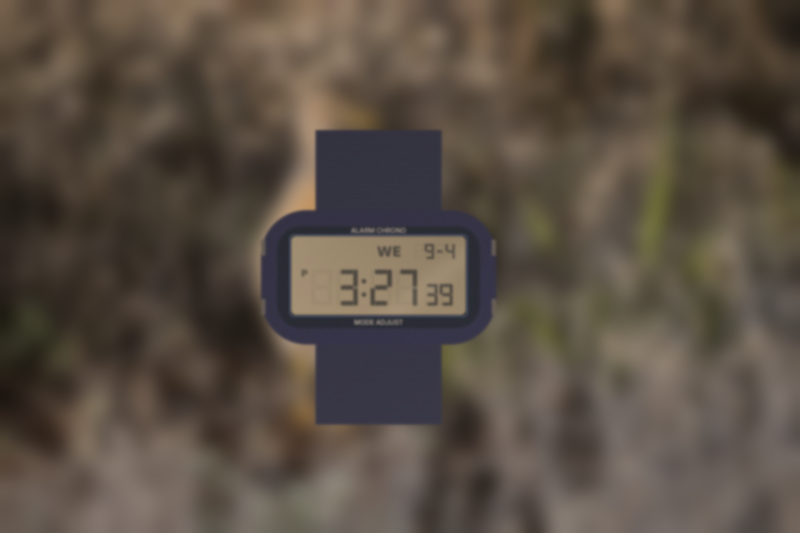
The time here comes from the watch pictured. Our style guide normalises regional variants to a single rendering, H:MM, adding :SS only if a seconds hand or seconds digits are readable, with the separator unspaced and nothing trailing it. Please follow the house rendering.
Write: 3:27:39
